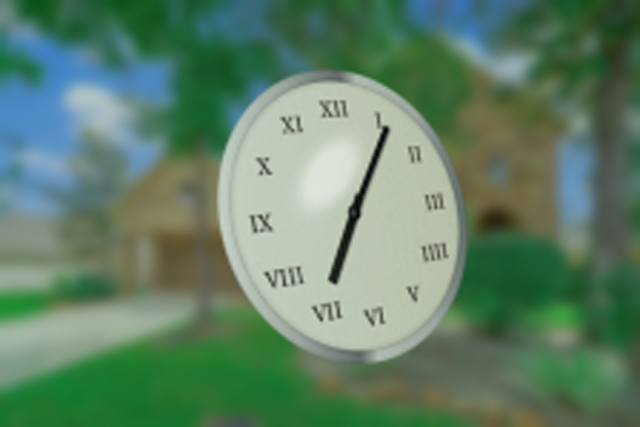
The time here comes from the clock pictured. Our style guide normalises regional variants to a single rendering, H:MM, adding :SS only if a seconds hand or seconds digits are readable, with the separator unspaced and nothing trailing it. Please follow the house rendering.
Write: 7:06
